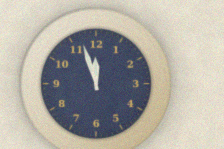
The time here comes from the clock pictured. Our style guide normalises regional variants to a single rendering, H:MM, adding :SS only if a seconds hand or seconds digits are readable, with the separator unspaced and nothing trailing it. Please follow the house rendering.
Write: 11:57
